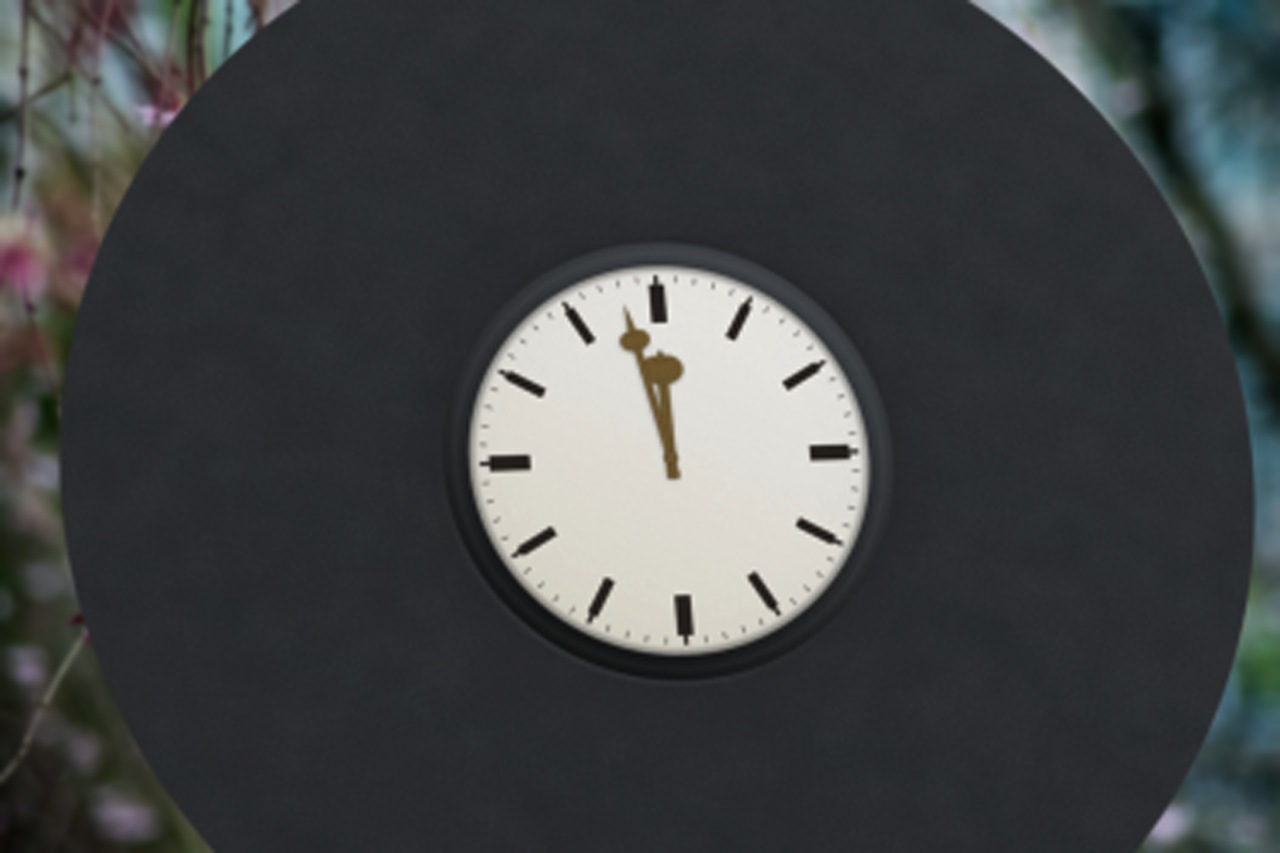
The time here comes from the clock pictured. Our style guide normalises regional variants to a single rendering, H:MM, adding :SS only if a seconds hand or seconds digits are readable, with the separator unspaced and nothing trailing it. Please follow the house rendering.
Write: 11:58
